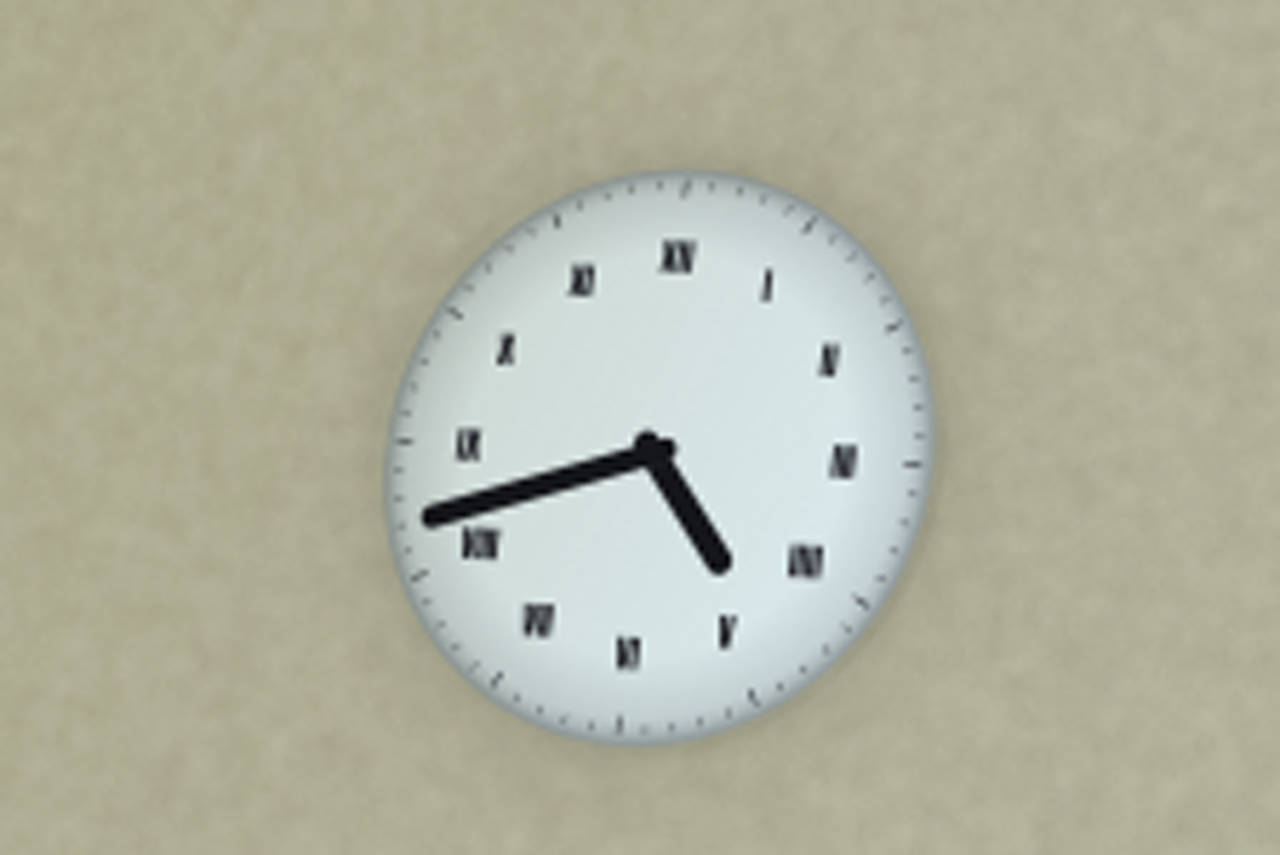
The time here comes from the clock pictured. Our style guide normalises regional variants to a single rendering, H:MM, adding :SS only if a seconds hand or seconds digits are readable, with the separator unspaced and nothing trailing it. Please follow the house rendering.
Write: 4:42
